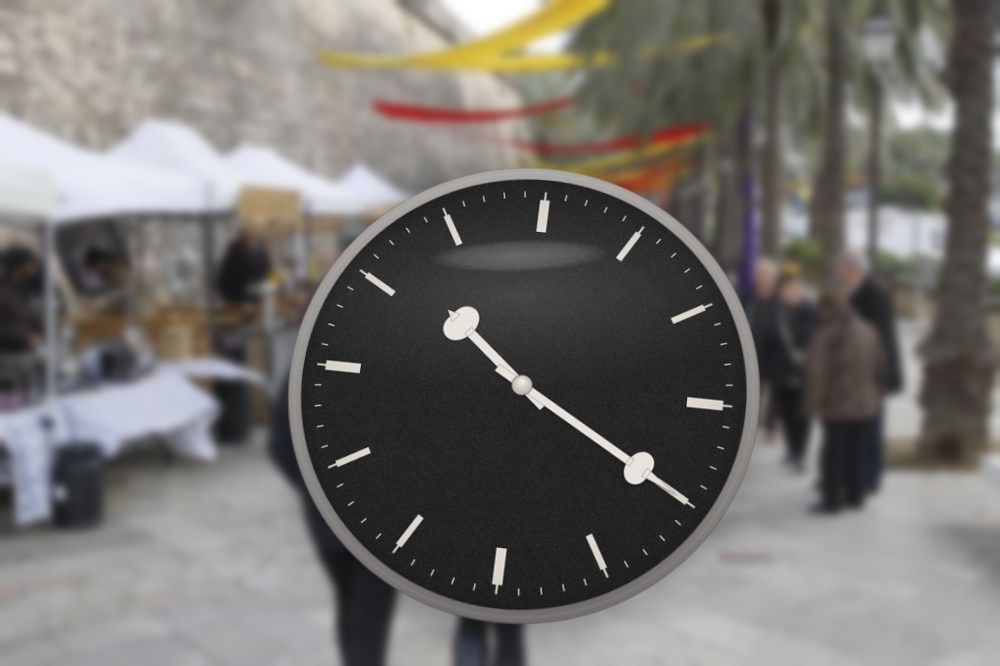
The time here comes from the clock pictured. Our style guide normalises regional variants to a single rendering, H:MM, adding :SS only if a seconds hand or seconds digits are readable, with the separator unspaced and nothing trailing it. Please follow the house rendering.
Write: 10:20
